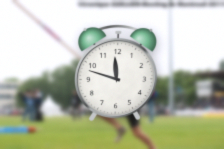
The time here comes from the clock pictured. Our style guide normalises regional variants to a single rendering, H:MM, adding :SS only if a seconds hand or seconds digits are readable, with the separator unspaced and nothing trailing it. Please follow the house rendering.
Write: 11:48
